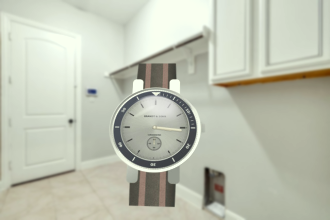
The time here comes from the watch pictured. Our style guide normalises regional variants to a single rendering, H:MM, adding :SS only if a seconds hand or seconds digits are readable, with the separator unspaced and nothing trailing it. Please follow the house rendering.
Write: 3:16
